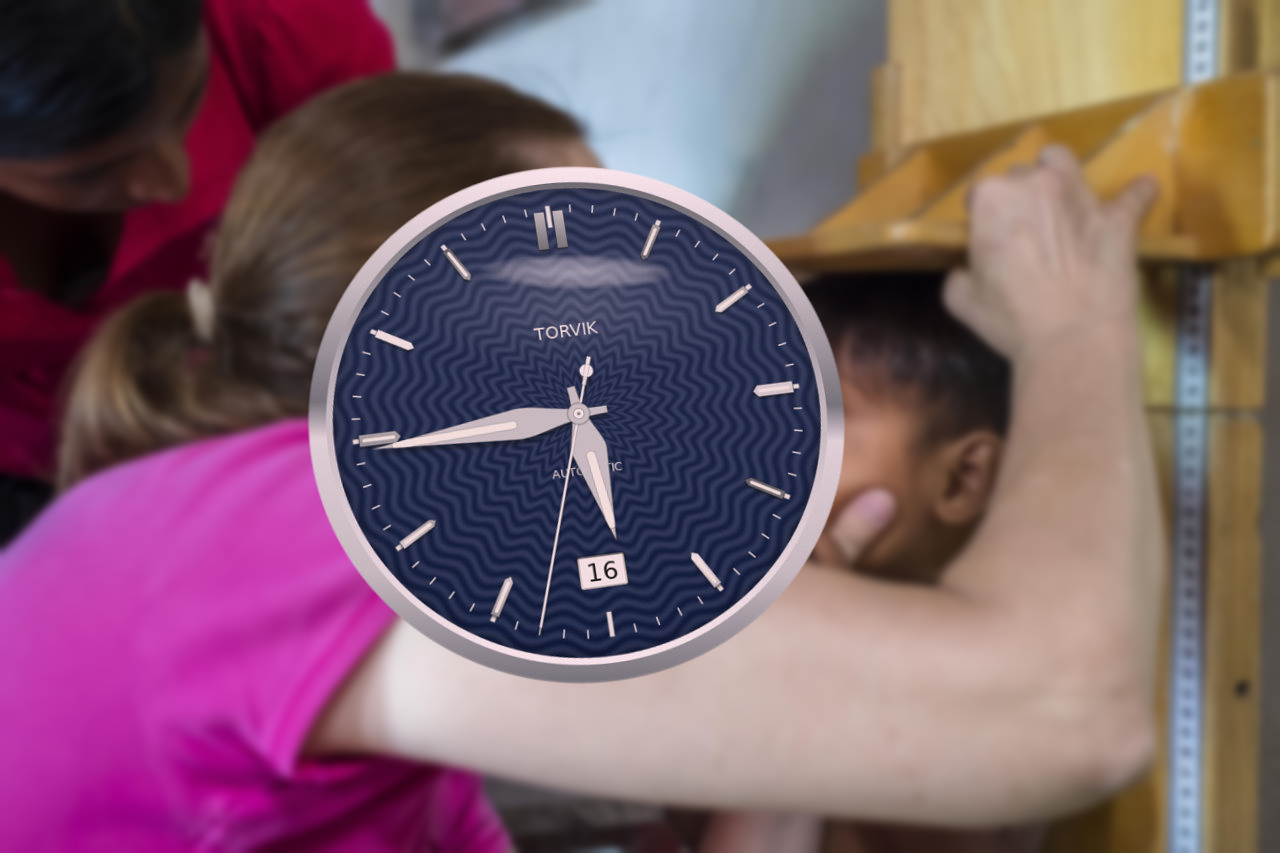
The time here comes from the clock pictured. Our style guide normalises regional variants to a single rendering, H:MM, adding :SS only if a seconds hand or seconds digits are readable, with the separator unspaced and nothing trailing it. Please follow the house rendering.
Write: 5:44:33
